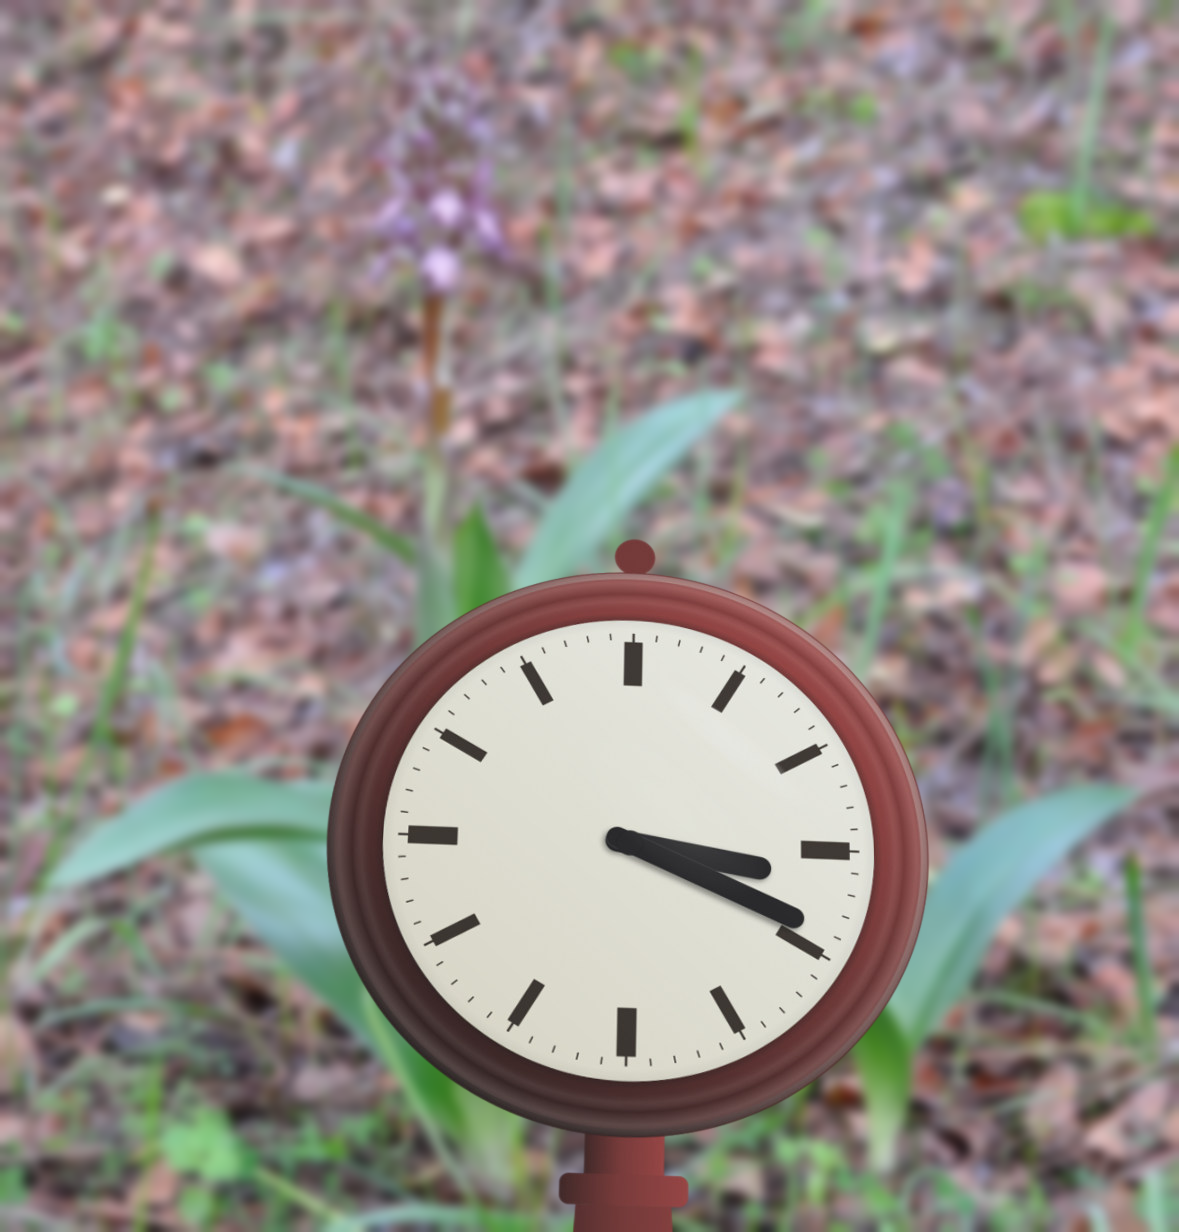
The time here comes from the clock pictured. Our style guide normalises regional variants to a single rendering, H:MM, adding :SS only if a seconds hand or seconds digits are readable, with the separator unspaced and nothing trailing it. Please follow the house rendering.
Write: 3:19
